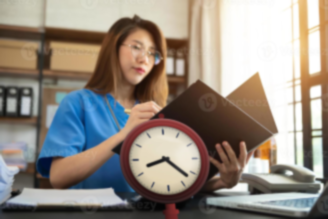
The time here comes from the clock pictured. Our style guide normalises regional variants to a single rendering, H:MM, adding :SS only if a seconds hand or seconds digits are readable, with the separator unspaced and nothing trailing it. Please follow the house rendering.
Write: 8:22
